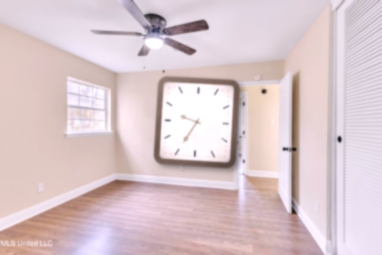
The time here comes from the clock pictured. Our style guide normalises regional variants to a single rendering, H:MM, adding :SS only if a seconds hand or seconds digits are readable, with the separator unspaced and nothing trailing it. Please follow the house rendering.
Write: 9:35
